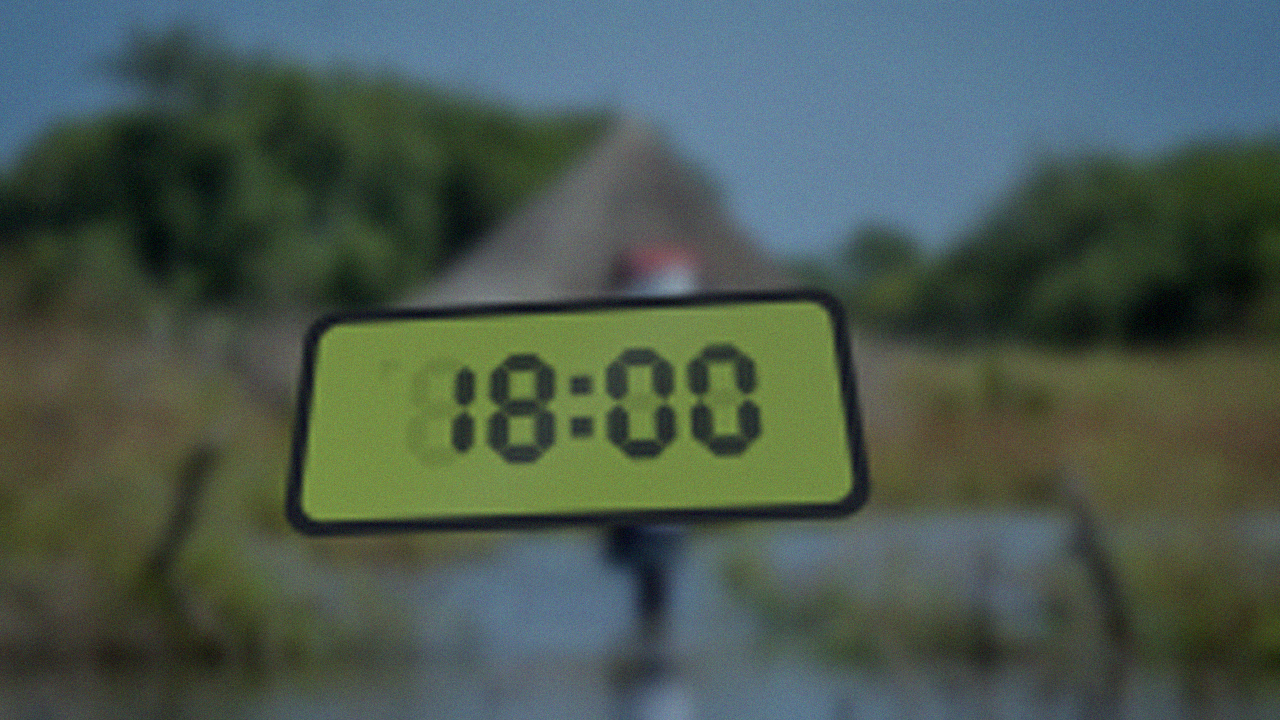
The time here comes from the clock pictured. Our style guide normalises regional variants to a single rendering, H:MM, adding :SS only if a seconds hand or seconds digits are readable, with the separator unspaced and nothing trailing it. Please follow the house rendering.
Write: 18:00
